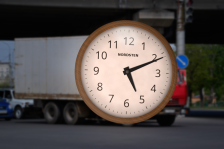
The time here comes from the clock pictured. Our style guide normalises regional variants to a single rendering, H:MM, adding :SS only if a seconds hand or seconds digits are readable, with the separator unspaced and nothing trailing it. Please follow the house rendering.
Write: 5:11
